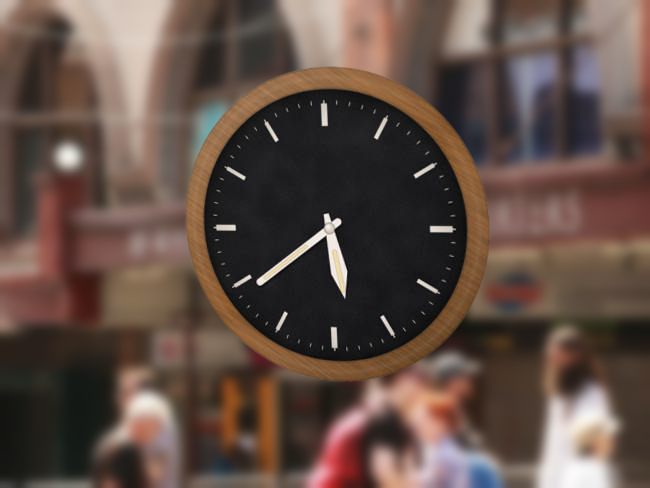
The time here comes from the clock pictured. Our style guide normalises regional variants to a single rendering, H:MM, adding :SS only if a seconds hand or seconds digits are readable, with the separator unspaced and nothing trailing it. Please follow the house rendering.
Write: 5:39
